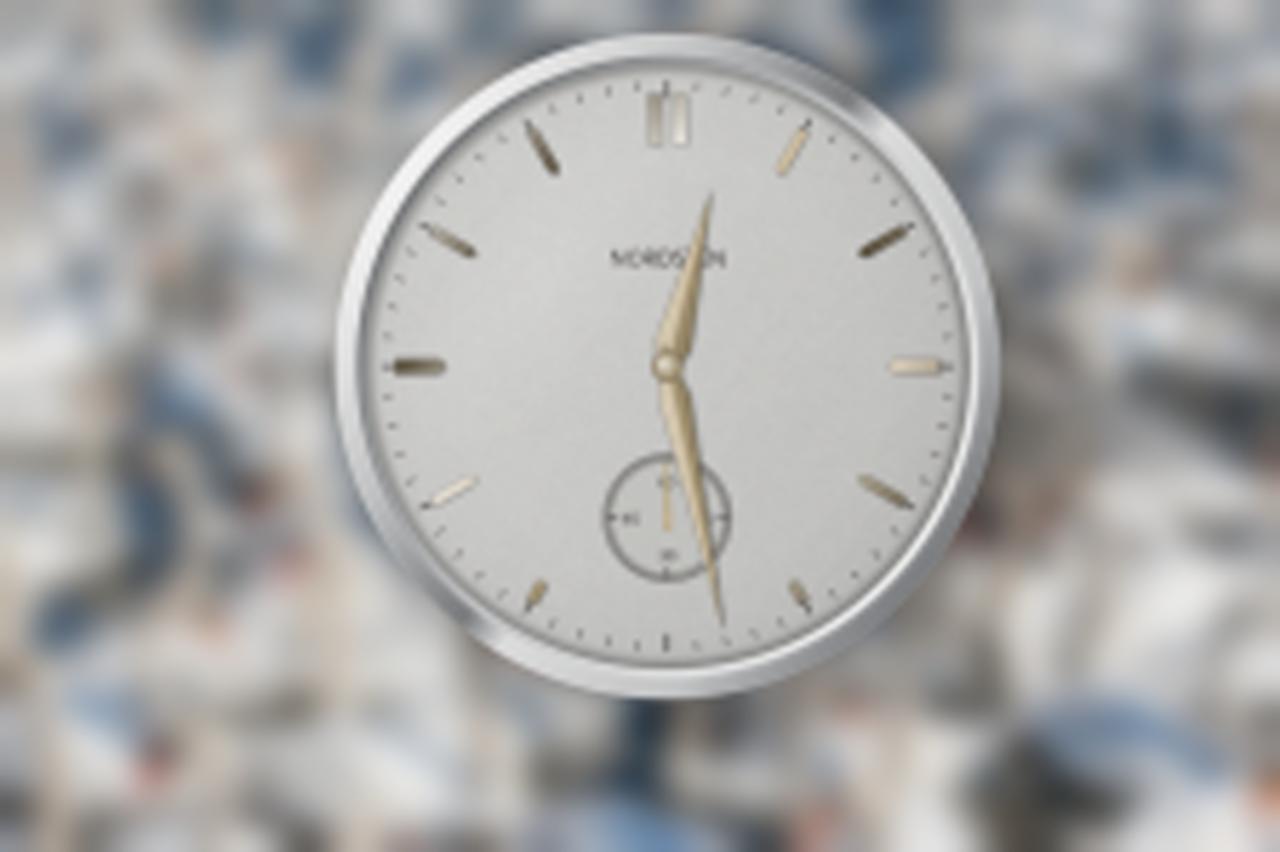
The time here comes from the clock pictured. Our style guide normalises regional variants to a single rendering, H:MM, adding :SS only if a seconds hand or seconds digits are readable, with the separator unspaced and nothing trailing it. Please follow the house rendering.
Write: 12:28
